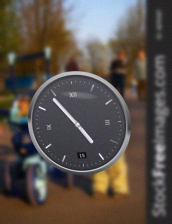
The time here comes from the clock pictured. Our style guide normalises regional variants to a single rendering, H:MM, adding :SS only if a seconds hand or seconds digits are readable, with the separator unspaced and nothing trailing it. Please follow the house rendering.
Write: 4:54
